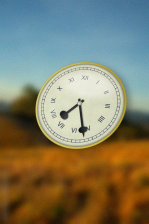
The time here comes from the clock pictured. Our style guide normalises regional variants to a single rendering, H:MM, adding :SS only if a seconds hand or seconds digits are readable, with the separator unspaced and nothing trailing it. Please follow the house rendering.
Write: 7:27
